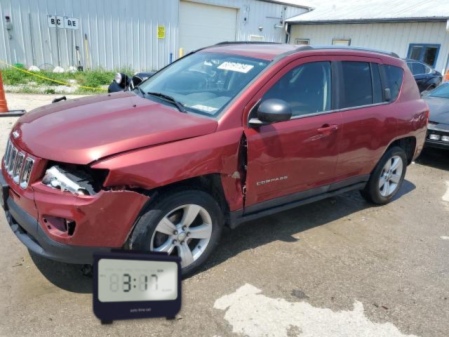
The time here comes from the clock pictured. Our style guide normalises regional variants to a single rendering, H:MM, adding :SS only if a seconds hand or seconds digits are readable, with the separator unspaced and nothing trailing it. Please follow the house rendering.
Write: 3:17
